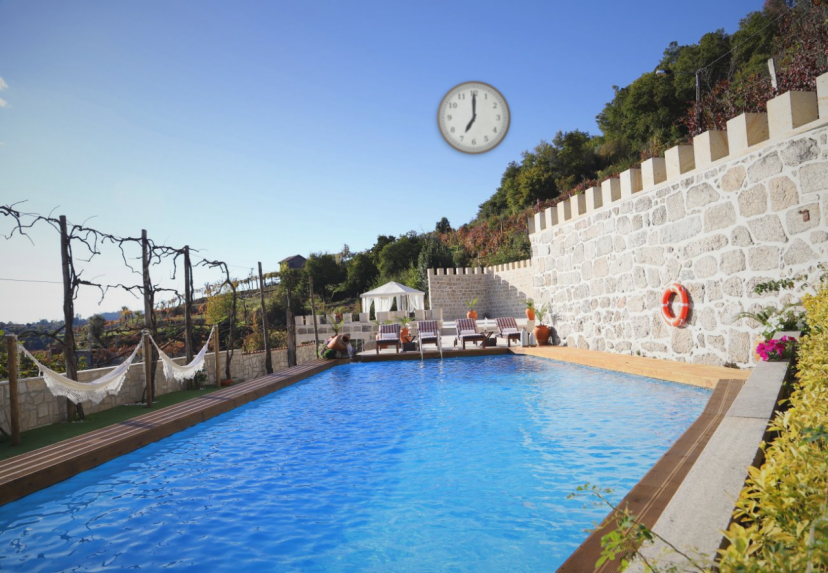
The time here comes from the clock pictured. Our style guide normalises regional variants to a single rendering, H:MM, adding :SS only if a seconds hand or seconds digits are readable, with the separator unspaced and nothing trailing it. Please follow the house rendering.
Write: 7:00
